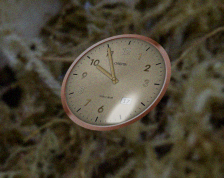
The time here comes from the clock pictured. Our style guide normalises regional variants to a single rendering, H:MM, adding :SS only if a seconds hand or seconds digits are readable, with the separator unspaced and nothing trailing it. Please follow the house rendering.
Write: 9:55
